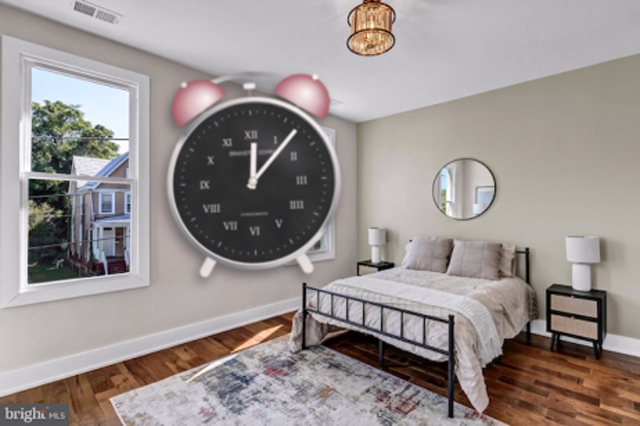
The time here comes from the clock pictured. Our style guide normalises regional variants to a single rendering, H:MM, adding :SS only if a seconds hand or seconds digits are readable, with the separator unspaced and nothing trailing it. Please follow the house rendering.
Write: 12:07
